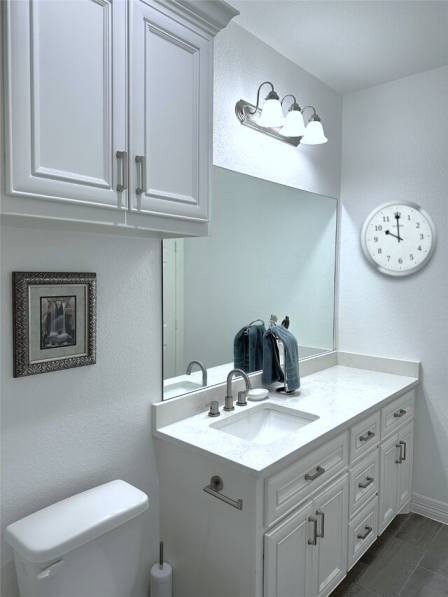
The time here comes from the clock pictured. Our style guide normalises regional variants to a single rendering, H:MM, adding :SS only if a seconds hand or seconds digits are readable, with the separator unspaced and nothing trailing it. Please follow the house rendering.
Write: 10:00
